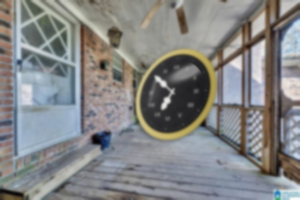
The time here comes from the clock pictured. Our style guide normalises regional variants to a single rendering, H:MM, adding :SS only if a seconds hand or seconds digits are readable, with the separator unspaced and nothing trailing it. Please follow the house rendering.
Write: 6:51
